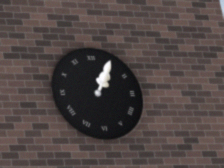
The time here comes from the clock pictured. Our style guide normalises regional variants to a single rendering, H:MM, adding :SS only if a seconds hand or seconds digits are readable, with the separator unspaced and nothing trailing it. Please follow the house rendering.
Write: 1:05
